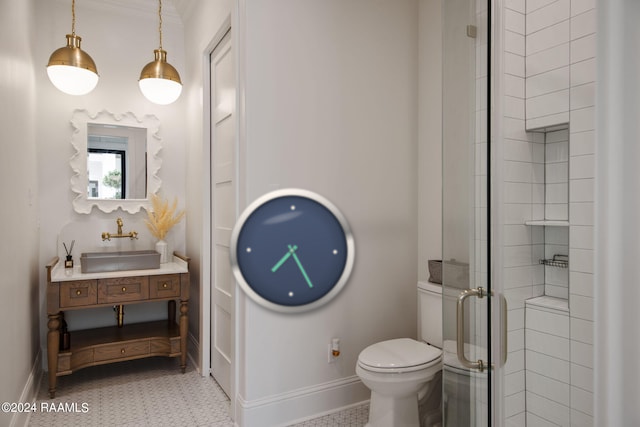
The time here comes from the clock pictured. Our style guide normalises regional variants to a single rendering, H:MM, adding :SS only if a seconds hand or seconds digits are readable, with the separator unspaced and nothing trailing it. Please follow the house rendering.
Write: 7:25
